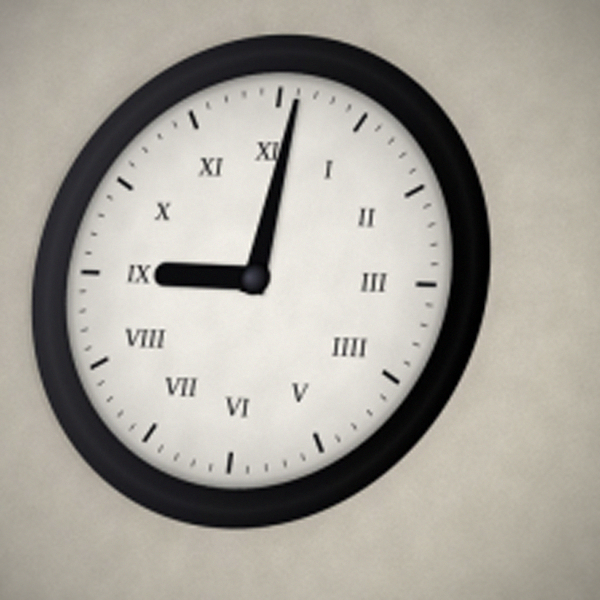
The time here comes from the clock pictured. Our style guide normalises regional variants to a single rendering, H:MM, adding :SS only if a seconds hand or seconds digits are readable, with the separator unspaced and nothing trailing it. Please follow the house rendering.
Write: 9:01
